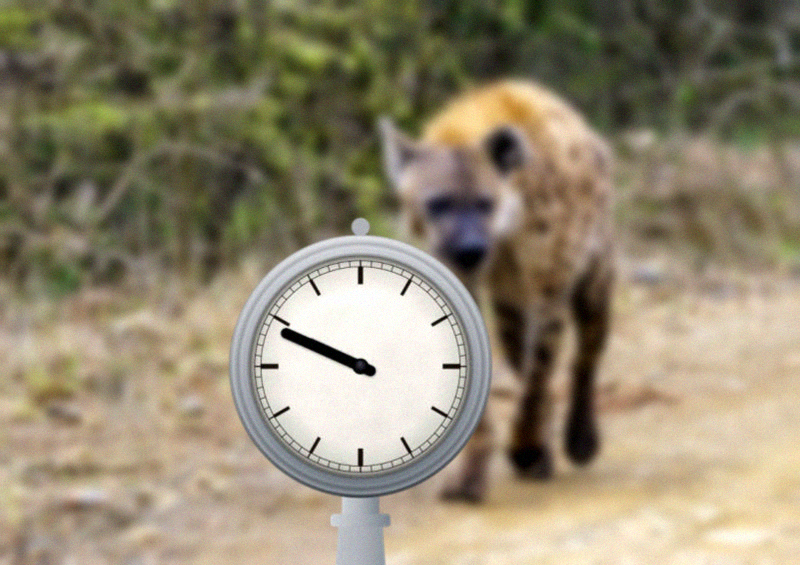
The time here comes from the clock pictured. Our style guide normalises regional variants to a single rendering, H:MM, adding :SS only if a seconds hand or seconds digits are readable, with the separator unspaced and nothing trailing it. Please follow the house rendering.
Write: 9:49
